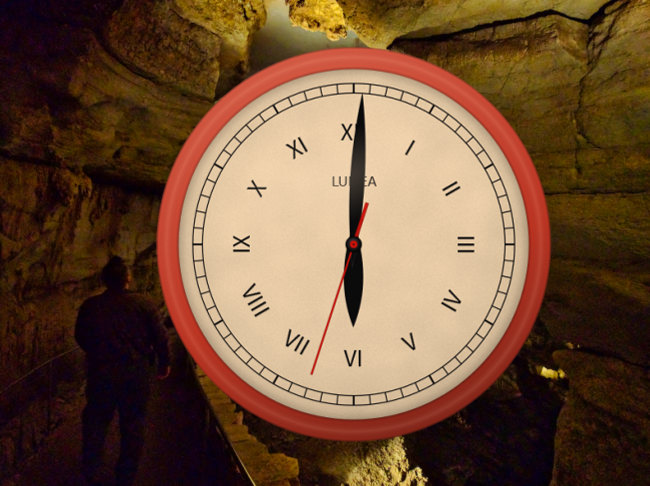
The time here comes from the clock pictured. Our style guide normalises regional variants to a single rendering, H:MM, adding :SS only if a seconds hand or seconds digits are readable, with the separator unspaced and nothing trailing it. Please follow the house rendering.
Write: 6:00:33
